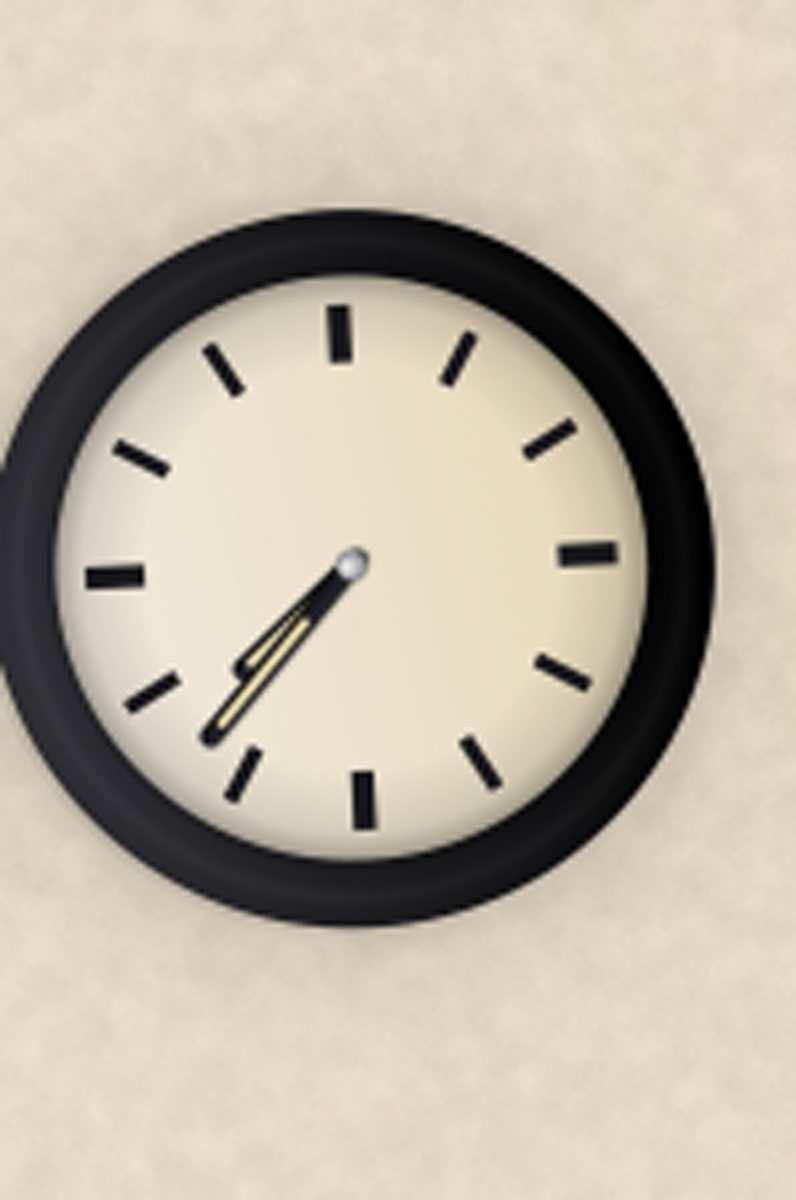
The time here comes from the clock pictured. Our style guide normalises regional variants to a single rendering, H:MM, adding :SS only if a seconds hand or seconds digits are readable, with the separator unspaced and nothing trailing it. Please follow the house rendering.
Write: 7:37
